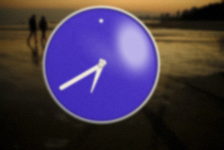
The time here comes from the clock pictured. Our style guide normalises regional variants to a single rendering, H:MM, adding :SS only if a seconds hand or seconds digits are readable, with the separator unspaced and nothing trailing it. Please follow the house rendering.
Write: 6:40
